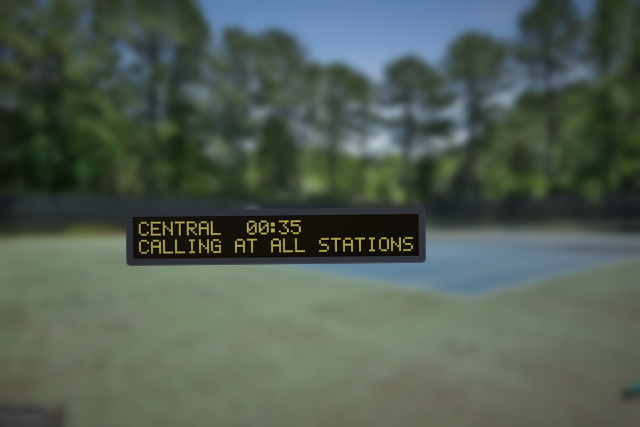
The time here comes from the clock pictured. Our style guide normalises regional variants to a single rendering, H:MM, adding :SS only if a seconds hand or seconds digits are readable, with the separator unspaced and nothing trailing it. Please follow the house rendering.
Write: 0:35
